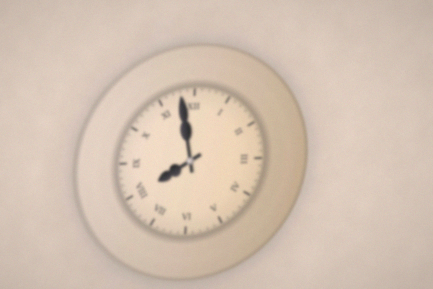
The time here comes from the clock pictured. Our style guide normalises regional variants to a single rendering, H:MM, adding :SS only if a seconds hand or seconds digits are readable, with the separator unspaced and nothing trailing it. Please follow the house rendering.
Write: 7:58
